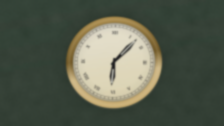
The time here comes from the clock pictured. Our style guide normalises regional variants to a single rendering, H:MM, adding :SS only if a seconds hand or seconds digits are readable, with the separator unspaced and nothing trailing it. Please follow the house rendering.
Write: 6:07
